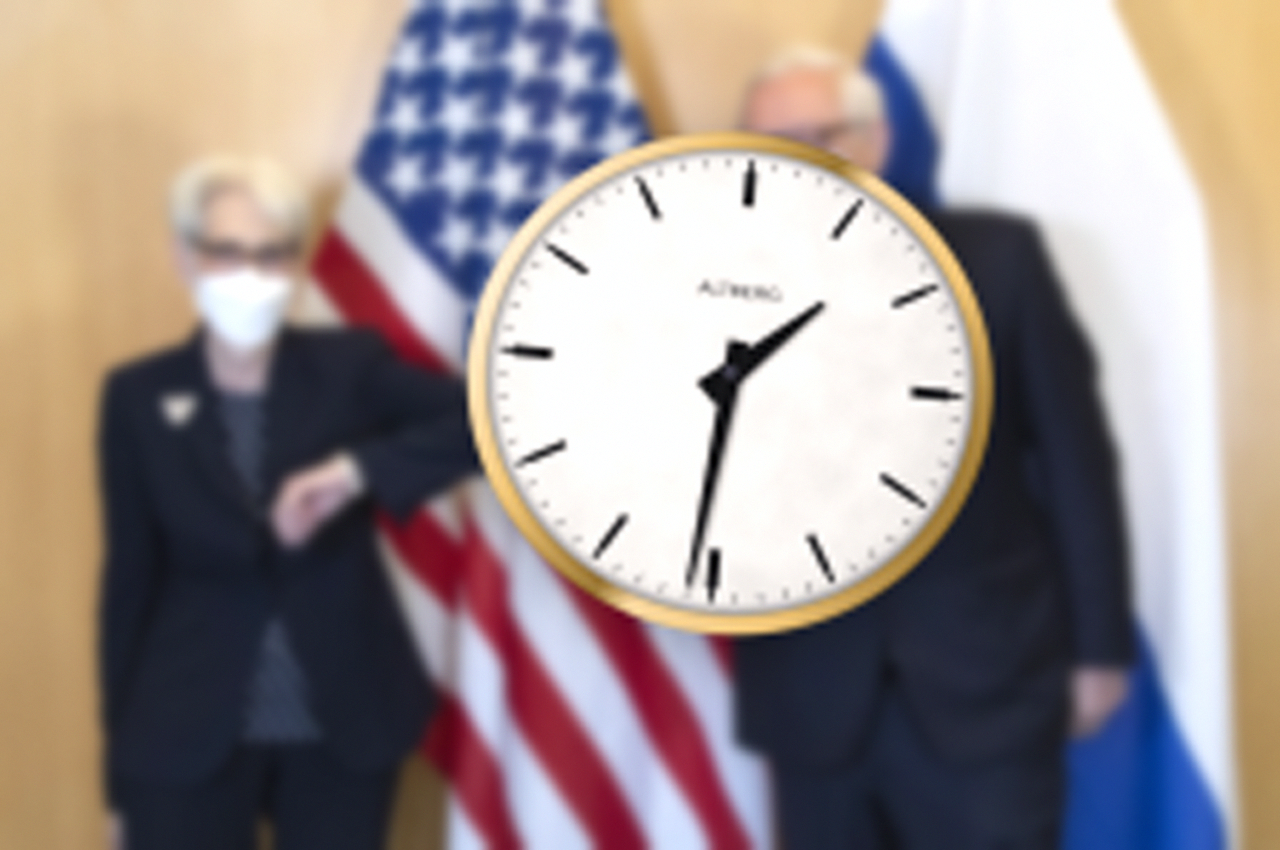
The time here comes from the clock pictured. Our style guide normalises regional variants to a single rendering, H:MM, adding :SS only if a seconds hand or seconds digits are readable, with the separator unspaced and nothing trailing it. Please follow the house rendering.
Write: 1:31
